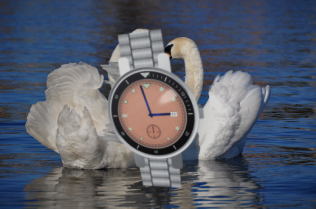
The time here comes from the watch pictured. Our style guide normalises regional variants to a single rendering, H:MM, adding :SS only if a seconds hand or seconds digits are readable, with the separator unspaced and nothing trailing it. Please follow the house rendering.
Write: 2:58
